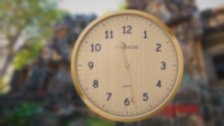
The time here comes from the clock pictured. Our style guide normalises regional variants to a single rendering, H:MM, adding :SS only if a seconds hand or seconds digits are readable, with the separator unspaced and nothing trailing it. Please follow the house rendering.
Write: 11:28
